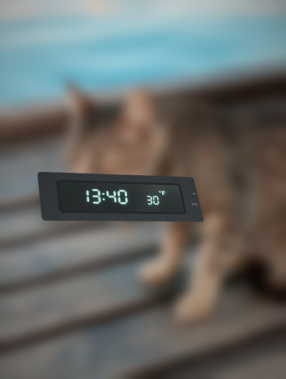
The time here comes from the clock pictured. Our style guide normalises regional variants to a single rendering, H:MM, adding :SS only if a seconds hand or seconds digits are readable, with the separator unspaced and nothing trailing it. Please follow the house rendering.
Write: 13:40
